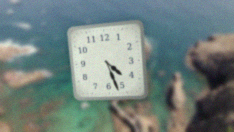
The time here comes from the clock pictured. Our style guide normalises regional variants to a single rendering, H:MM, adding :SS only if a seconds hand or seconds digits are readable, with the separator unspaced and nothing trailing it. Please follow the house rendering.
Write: 4:27
